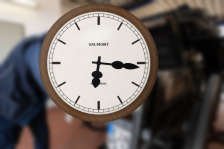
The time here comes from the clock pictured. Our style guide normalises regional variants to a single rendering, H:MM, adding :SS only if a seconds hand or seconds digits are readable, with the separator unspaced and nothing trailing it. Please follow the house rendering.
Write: 6:16
